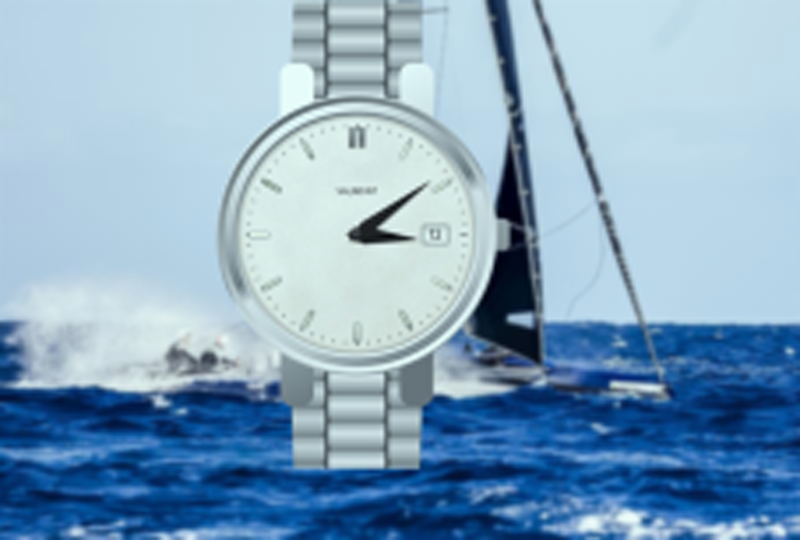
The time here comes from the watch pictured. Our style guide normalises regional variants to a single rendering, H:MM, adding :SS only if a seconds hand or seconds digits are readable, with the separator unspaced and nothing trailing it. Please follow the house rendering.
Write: 3:09
